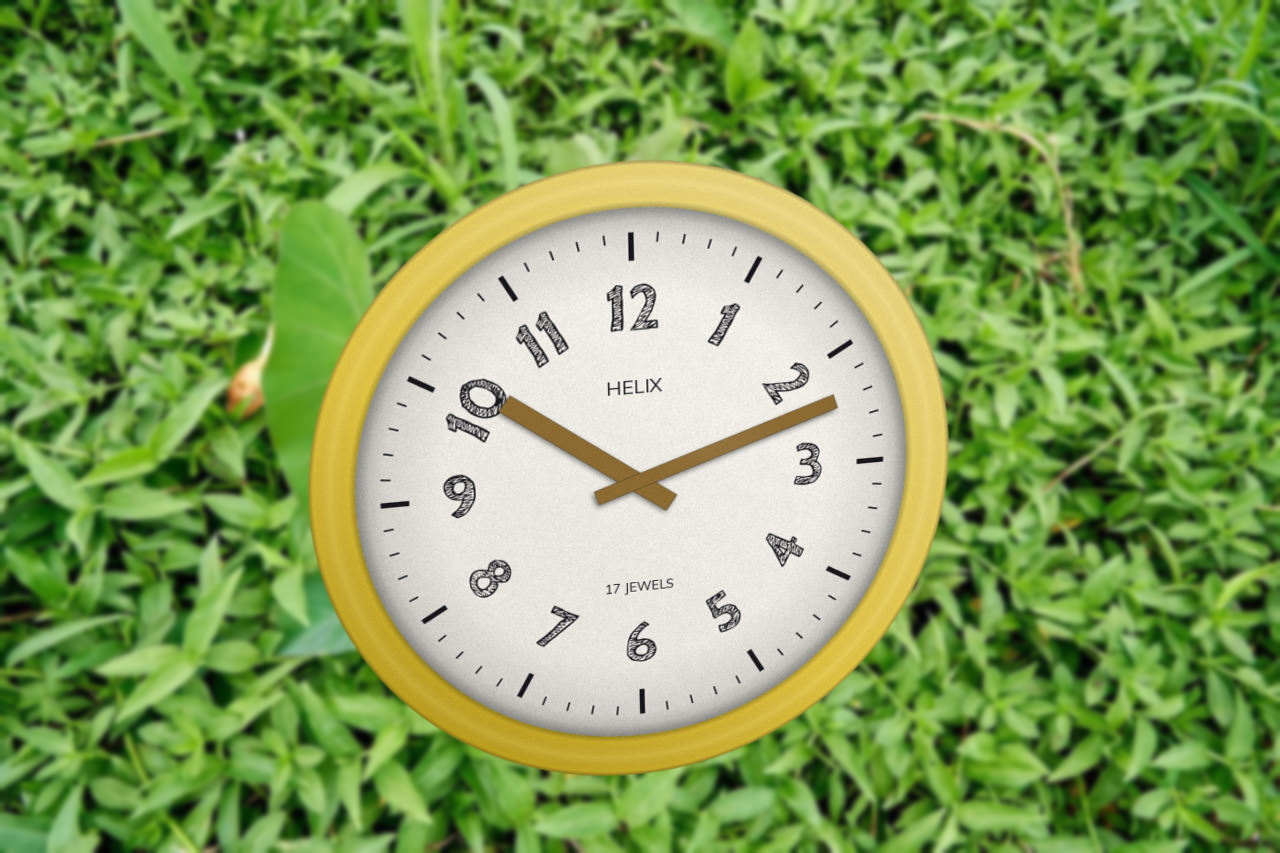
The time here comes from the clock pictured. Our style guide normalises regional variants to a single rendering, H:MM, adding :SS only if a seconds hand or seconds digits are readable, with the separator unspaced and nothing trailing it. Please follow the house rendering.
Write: 10:12
